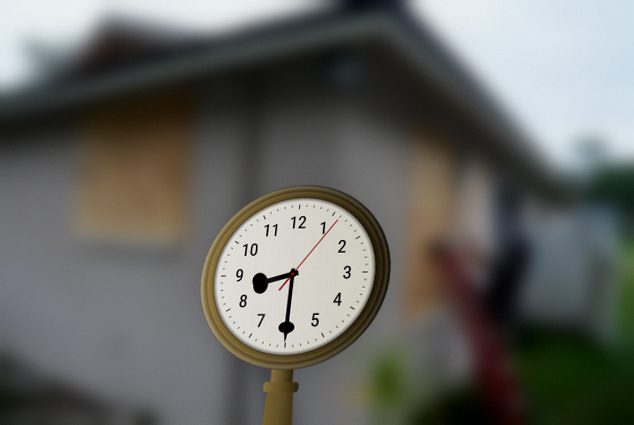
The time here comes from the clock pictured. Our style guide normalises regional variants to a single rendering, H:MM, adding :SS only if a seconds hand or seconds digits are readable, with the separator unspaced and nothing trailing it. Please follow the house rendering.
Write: 8:30:06
